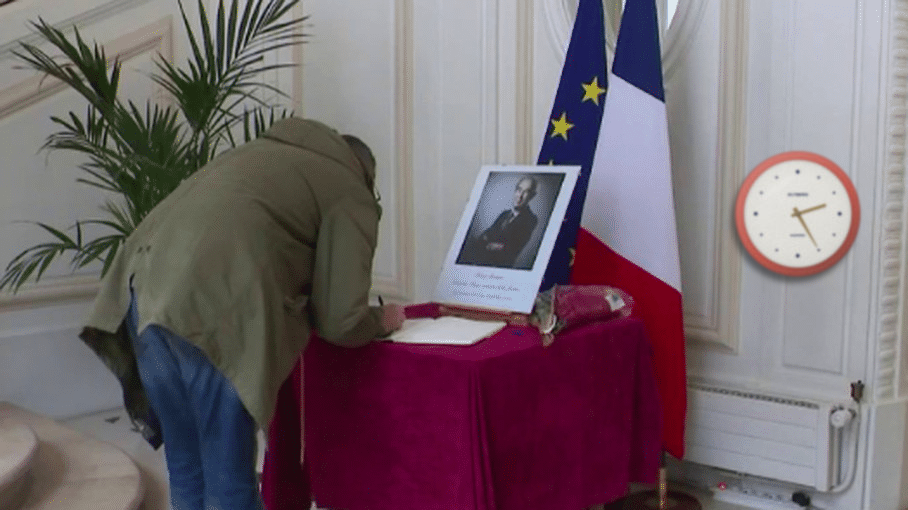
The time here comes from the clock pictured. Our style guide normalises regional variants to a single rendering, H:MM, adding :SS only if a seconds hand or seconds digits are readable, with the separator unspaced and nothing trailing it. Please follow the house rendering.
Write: 2:25
